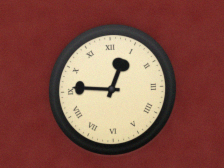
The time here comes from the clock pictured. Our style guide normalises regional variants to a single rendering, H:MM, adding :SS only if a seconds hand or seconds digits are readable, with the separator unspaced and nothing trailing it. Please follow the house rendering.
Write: 12:46
